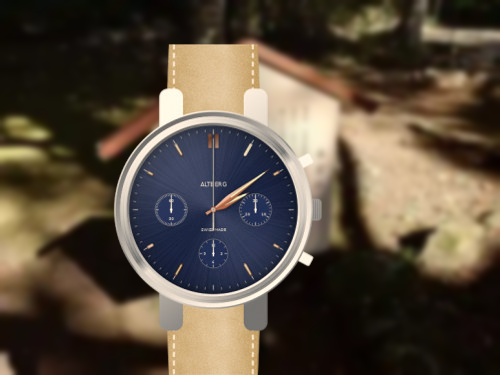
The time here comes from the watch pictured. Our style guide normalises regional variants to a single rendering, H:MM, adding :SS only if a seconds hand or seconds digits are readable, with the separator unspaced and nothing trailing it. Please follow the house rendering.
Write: 2:09
